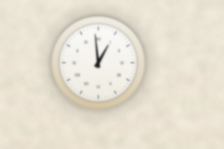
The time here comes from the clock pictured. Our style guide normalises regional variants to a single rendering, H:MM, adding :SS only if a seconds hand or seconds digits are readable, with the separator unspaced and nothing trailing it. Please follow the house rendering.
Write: 12:59
